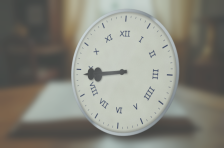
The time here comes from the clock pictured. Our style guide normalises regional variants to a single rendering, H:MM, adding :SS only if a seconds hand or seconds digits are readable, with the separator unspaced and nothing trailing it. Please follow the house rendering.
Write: 8:44
